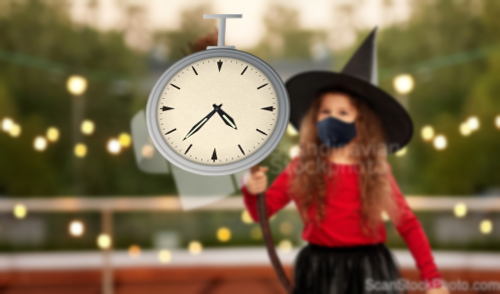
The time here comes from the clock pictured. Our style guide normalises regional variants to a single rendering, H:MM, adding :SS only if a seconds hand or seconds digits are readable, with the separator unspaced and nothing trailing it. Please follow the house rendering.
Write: 4:37
